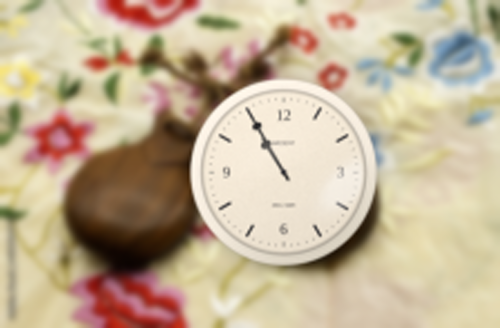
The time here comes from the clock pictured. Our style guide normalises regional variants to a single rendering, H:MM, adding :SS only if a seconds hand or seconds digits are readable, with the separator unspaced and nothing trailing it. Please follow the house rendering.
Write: 10:55
